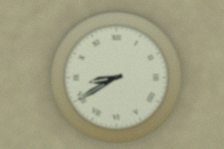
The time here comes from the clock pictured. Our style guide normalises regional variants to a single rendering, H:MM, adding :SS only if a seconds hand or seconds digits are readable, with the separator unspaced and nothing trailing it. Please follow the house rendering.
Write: 8:40
